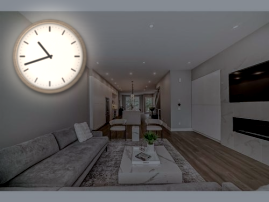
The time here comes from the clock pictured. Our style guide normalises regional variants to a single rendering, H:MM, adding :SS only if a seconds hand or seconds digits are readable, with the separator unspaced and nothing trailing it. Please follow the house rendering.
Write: 10:42
